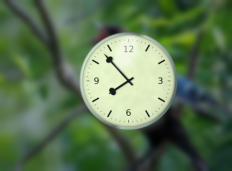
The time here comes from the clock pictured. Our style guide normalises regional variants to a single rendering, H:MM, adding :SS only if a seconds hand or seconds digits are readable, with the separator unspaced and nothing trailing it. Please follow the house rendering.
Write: 7:53
